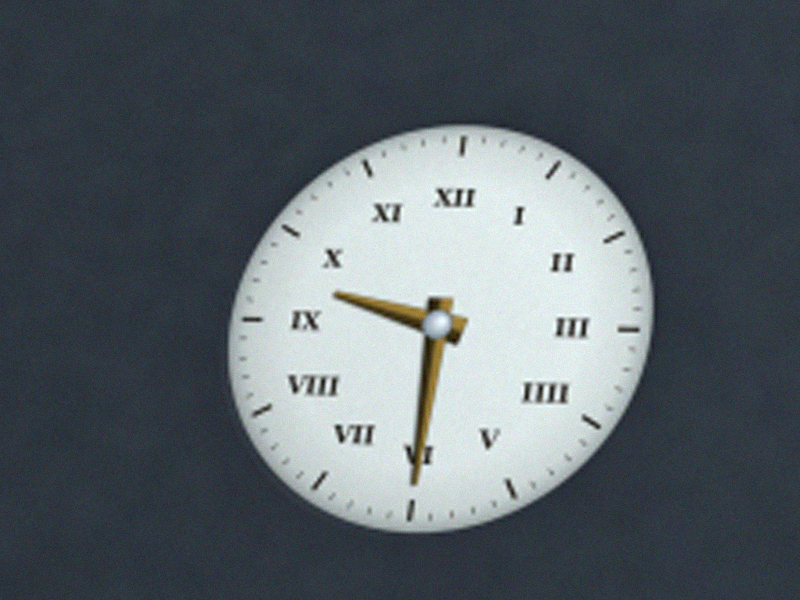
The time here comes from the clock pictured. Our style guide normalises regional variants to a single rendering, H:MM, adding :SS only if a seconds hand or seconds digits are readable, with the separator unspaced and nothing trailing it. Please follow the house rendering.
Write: 9:30
